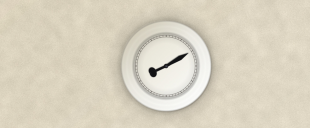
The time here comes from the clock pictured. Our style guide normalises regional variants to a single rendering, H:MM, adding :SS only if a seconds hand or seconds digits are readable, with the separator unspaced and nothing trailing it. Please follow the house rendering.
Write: 8:10
